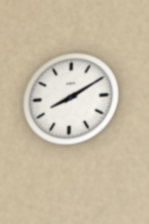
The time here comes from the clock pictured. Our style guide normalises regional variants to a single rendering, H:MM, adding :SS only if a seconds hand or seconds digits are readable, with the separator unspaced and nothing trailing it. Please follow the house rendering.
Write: 8:10
